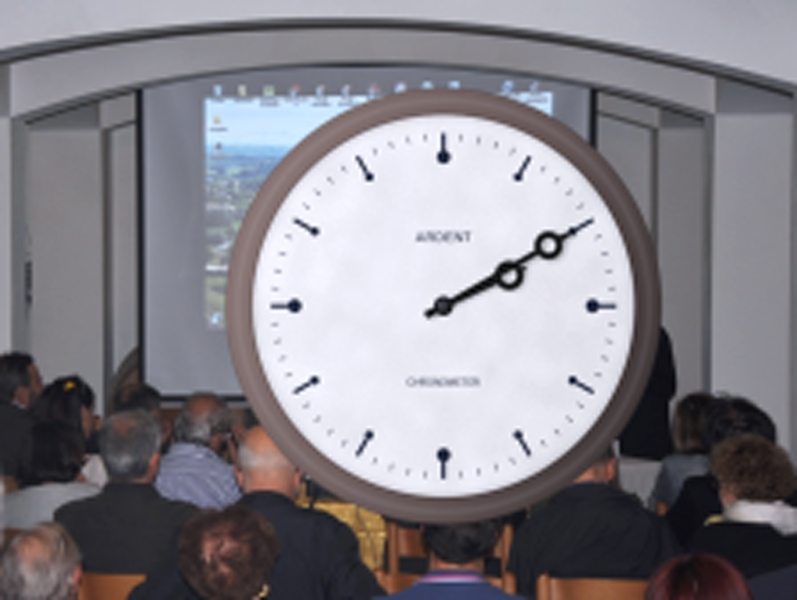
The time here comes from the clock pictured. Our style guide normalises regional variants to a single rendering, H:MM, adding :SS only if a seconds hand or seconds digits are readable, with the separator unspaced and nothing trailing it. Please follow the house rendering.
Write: 2:10
